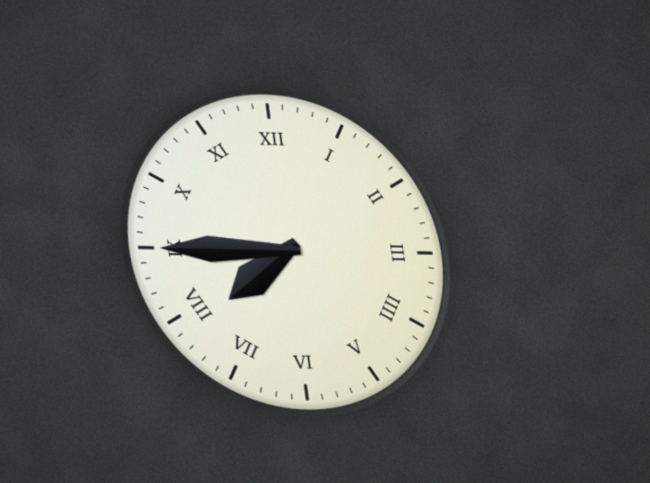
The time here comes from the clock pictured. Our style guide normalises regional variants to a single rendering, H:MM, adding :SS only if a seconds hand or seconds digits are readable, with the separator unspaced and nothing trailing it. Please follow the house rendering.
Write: 7:45
